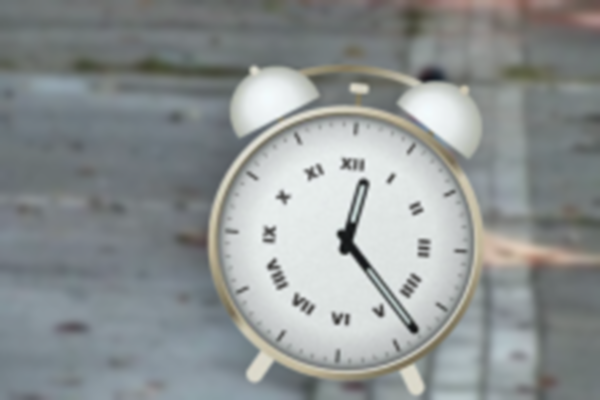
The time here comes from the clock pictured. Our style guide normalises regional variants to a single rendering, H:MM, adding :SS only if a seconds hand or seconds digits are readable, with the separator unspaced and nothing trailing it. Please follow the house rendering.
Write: 12:23
